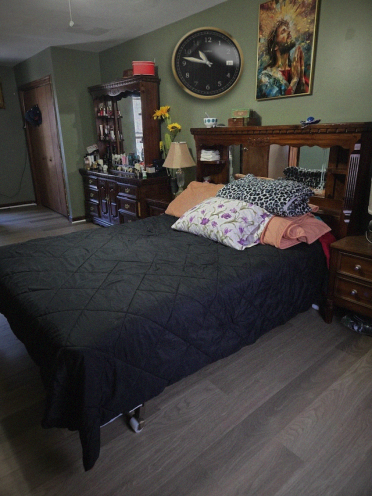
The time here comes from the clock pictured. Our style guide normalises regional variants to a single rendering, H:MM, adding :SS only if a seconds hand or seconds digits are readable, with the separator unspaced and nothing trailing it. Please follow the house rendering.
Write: 10:47
